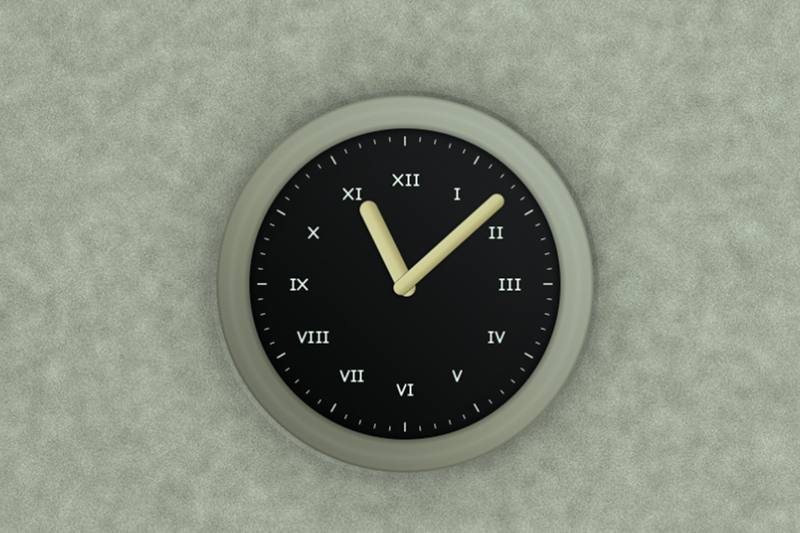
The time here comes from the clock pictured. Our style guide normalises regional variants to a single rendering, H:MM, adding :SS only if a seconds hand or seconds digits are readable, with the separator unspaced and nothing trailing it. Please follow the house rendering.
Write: 11:08
